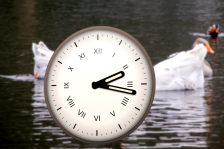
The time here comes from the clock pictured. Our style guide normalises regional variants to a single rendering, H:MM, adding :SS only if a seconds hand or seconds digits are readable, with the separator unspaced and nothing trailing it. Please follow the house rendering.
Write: 2:17
